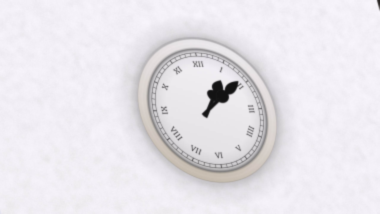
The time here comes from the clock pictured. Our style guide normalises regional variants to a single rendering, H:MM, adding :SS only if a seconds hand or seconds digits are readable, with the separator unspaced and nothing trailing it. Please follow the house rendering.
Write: 1:09
